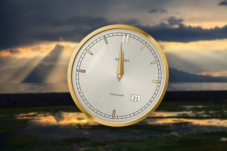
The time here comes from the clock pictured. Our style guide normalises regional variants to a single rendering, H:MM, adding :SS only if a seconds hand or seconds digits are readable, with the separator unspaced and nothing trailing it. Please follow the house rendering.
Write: 11:59
